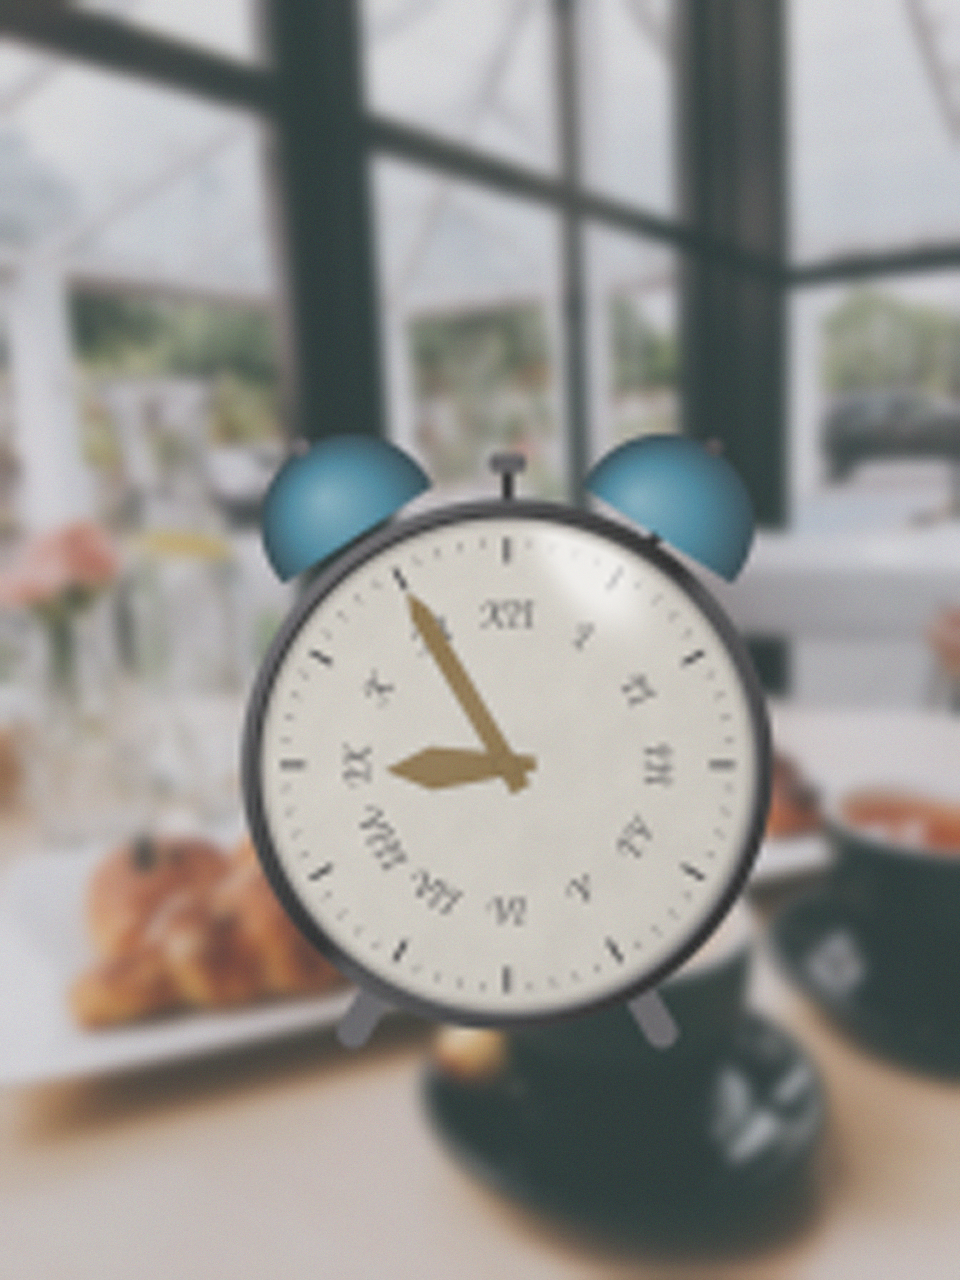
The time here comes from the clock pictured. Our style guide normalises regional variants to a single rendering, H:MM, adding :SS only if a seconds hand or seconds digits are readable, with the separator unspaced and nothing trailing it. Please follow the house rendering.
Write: 8:55
